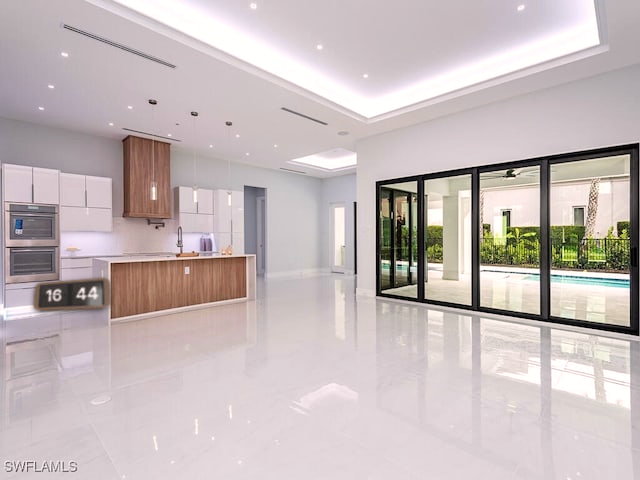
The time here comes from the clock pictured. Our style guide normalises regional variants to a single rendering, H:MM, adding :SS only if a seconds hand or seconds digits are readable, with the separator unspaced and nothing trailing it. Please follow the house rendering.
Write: 16:44
